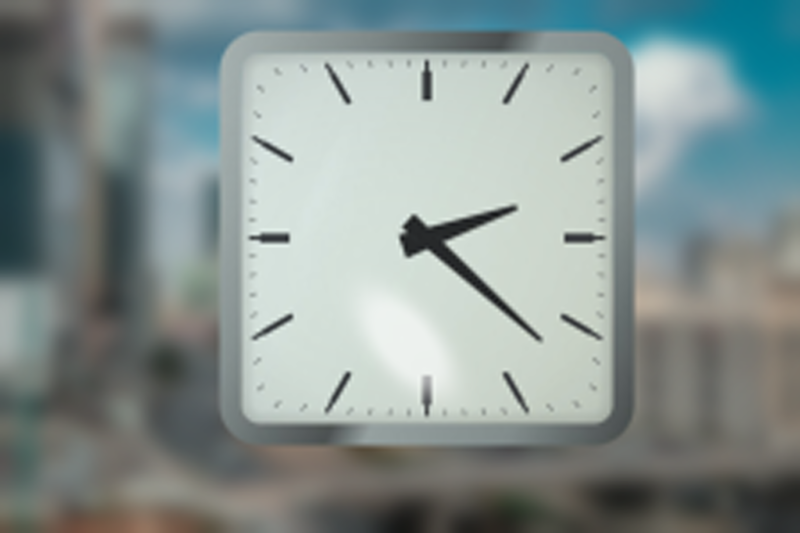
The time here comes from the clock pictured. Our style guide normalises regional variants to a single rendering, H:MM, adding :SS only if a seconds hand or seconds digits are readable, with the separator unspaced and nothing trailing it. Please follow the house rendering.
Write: 2:22
